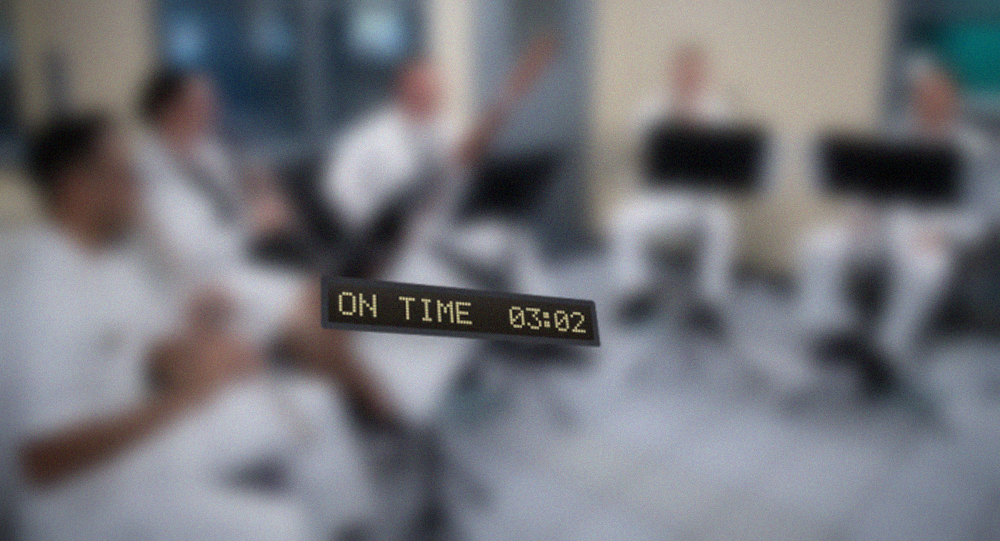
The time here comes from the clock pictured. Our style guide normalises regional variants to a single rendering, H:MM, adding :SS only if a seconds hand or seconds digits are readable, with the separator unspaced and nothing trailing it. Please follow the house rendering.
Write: 3:02
